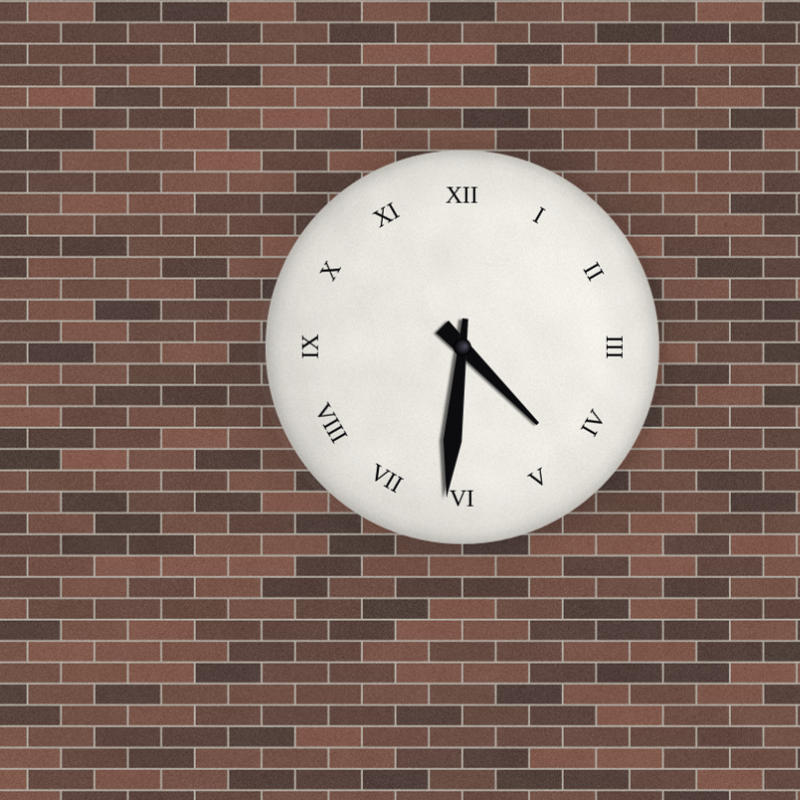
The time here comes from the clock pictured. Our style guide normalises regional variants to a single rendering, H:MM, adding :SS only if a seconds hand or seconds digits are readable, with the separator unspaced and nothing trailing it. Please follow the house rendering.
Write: 4:31
